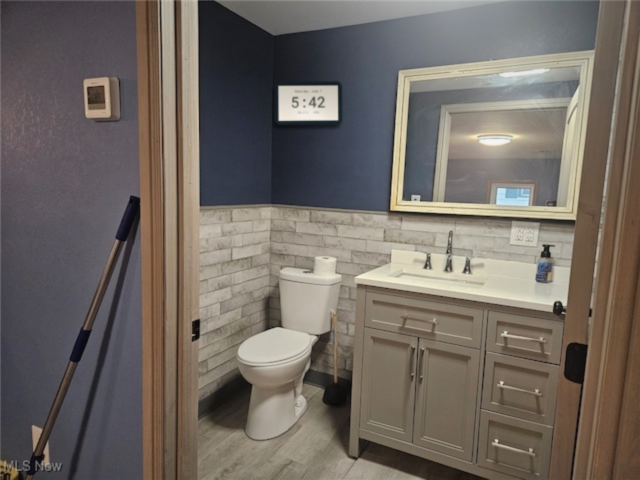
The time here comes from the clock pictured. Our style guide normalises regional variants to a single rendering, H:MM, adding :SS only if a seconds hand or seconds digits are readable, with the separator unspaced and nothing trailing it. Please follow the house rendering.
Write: 5:42
